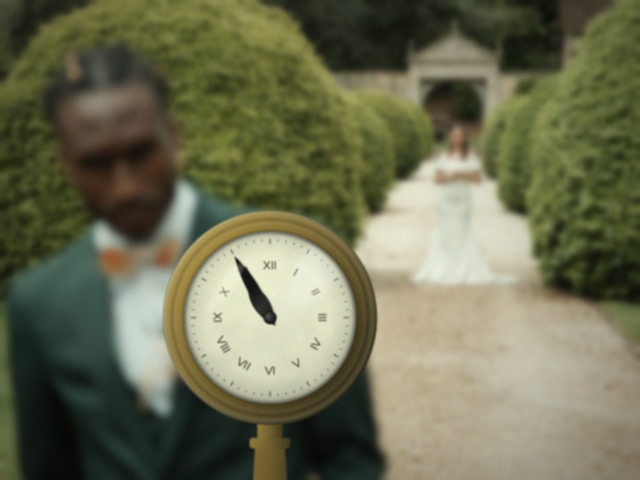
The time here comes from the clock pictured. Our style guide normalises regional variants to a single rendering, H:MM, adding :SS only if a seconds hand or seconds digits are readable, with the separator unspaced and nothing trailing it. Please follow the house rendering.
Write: 10:55
